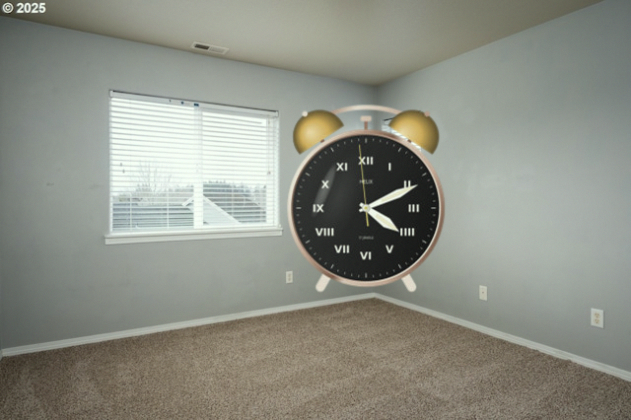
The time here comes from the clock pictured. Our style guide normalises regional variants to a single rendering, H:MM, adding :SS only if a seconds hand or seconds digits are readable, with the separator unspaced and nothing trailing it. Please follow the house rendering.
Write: 4:10:59
